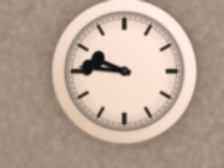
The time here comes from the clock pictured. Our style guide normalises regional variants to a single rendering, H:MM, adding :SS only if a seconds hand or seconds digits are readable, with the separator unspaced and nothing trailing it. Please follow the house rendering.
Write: 9:46
